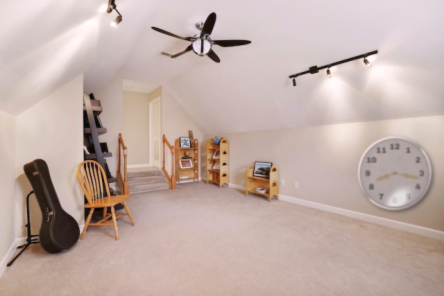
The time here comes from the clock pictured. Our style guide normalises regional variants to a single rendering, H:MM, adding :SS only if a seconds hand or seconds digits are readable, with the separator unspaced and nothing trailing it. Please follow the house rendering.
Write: 8:17
